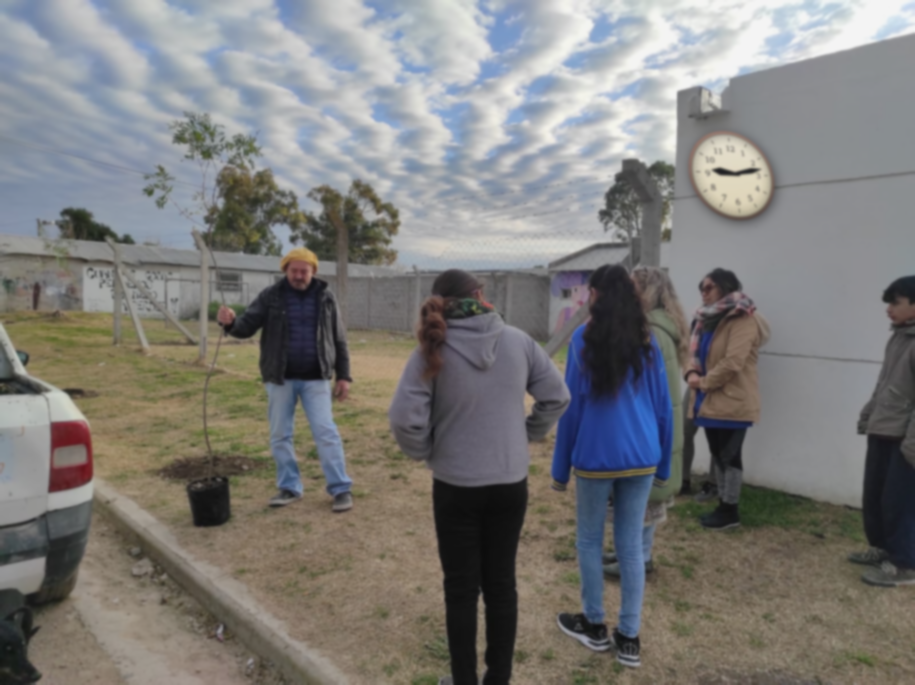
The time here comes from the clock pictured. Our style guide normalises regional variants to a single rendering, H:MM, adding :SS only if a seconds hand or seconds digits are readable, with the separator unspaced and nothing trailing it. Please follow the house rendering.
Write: 9:13
